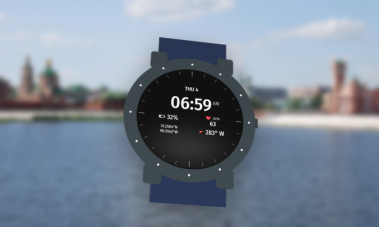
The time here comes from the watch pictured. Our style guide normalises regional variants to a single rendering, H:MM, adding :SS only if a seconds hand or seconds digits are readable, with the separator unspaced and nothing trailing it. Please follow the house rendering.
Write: 6:59
